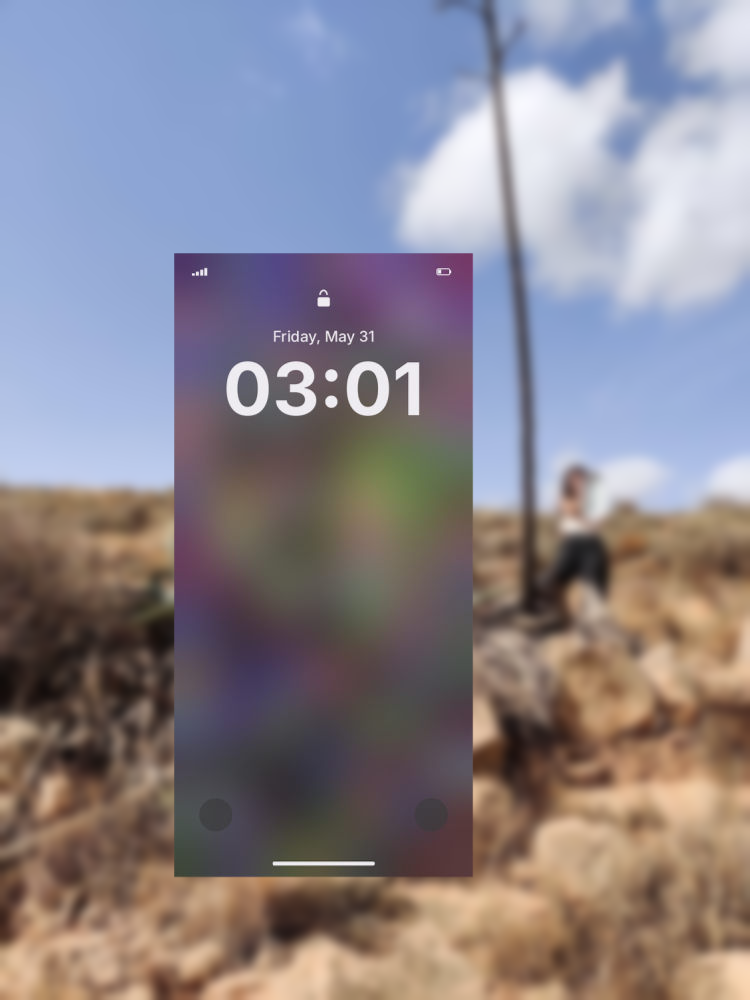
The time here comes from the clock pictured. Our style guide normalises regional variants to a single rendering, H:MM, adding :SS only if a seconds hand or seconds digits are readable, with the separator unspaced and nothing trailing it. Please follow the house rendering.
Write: 3:01
